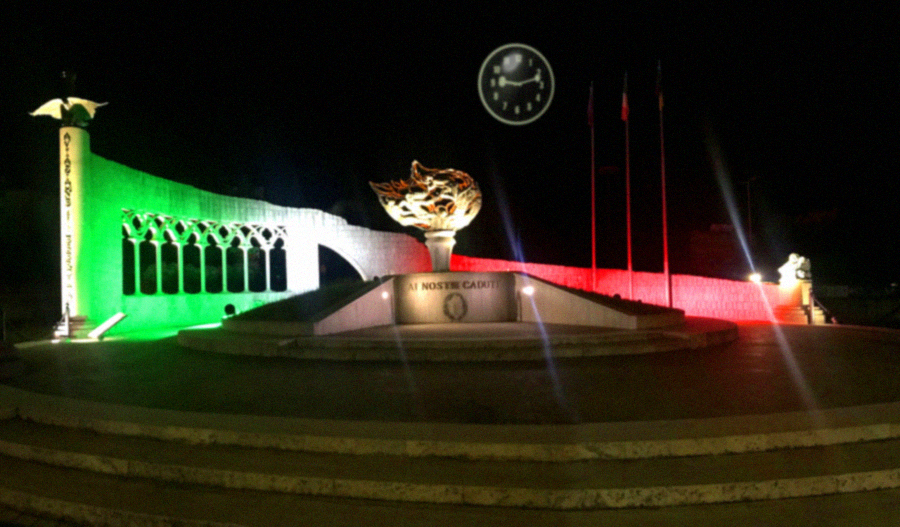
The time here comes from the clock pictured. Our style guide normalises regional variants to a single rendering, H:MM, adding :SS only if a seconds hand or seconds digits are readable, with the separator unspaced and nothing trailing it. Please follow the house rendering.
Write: 9:12
